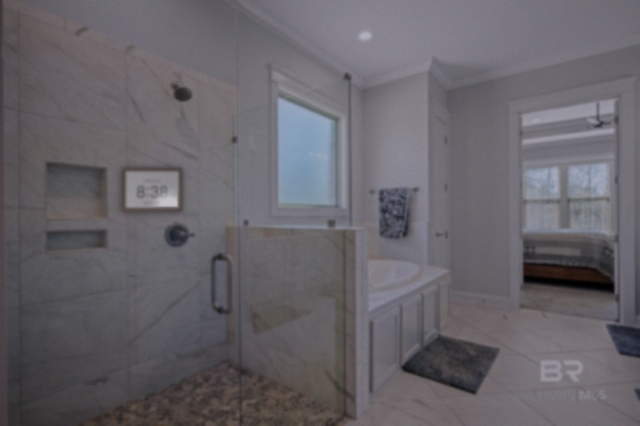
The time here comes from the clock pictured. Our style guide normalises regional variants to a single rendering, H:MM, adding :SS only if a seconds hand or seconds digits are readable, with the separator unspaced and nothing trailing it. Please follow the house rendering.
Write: 8:38
